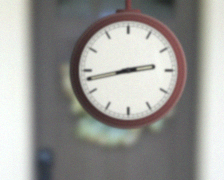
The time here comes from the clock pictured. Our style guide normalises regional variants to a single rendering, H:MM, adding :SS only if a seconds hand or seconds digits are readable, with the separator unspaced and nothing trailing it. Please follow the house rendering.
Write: 2:43
